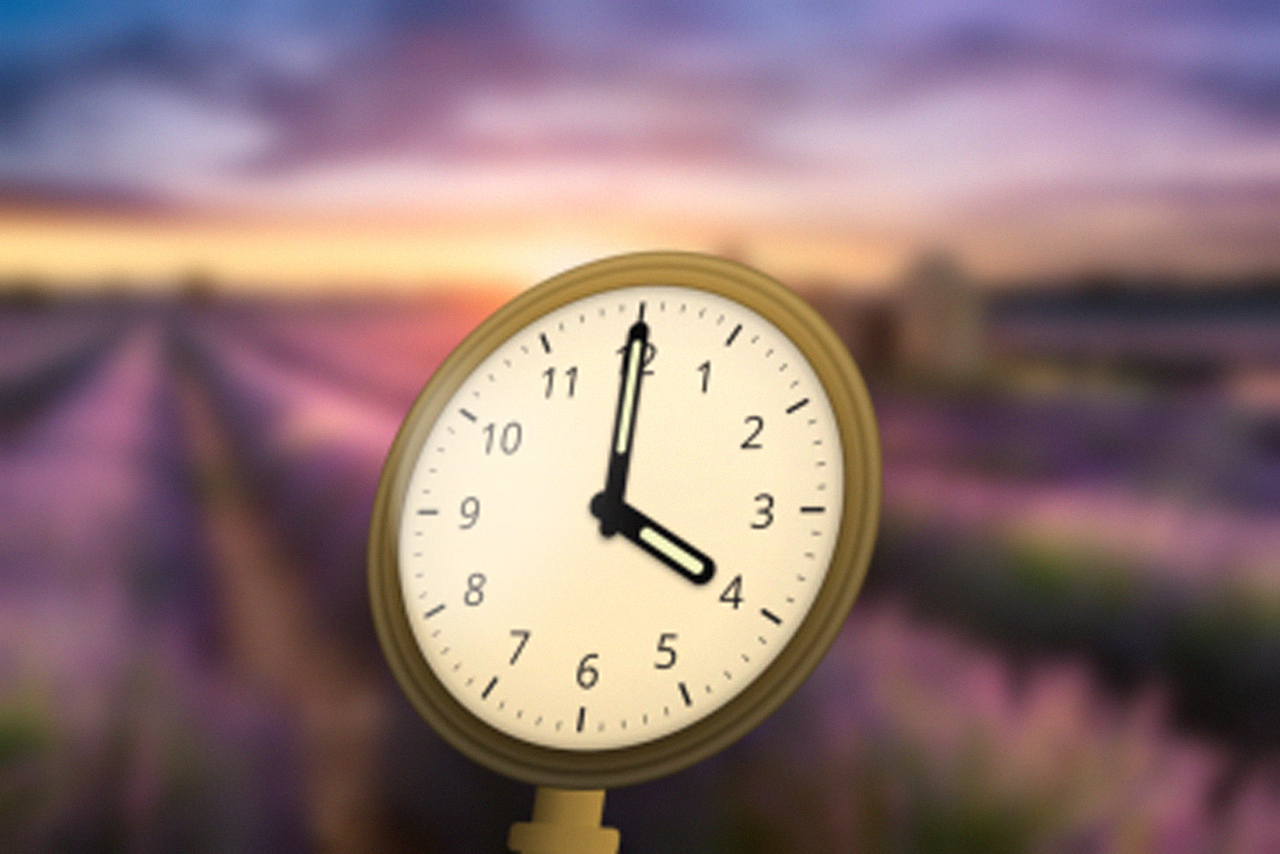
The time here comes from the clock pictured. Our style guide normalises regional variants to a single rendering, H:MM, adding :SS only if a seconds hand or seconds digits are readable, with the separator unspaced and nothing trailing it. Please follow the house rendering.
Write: 4:00
